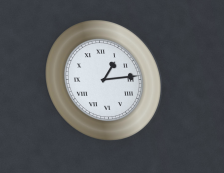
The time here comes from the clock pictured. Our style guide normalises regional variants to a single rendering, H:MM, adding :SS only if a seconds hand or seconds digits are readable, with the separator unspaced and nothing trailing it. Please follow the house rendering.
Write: 1:14
